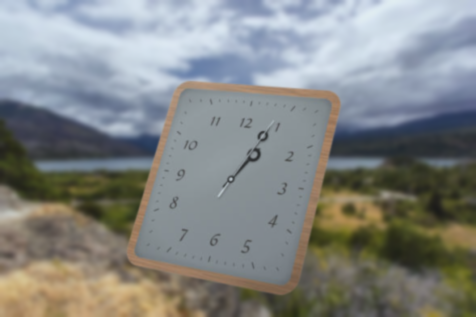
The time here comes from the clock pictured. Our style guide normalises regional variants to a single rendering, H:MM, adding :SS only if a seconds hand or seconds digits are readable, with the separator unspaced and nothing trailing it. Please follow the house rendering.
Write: 1:04:04
